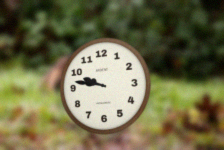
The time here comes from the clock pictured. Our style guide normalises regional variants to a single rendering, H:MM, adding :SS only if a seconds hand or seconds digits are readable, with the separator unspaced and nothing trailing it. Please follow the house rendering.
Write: 9:47
